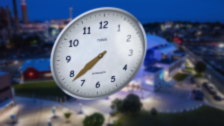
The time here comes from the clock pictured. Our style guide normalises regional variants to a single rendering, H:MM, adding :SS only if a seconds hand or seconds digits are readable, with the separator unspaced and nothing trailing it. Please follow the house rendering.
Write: 7:38
